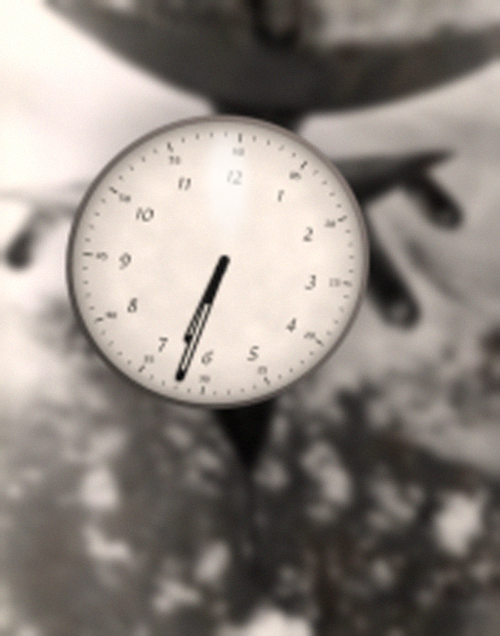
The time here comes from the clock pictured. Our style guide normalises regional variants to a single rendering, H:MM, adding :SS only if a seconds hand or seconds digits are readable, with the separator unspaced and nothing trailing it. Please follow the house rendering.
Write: 6:32
